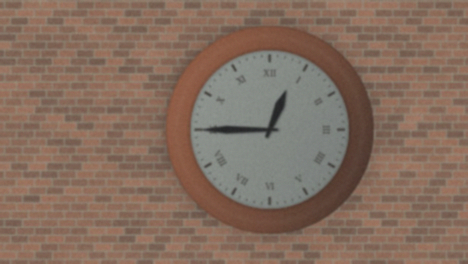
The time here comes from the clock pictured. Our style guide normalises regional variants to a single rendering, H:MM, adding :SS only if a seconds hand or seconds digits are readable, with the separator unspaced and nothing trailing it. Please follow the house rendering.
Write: 12:45
